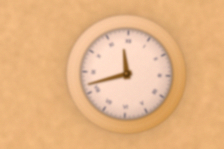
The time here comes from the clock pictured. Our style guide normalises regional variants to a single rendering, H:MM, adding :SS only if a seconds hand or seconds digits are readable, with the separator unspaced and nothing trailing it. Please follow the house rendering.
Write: 11:42
